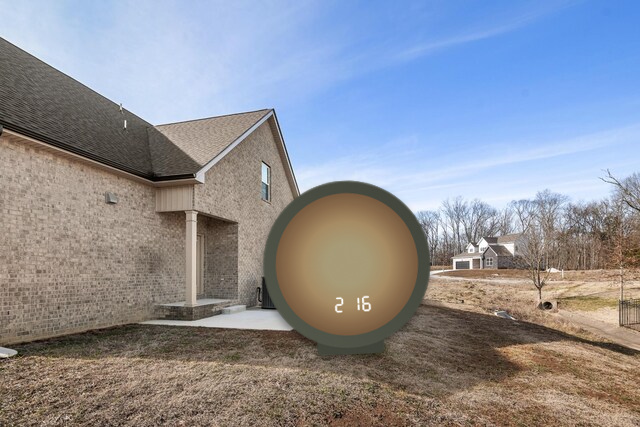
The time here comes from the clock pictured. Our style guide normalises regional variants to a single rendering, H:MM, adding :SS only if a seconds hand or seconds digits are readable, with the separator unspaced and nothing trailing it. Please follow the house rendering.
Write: 2:16
